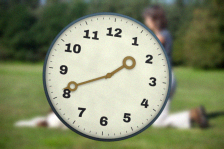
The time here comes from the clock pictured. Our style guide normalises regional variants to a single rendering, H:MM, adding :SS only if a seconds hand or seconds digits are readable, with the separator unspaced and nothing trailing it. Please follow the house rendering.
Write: 1:41
